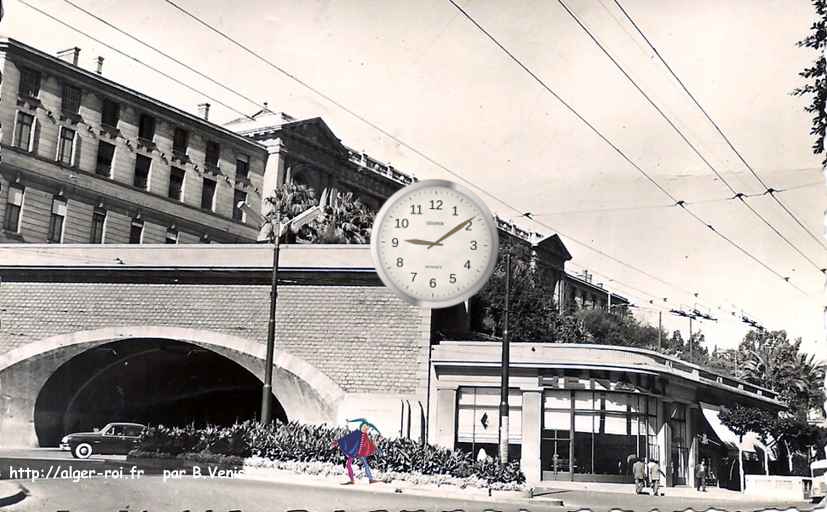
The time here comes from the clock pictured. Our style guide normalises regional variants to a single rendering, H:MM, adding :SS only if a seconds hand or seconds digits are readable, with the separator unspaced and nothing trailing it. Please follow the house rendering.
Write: 9:09
